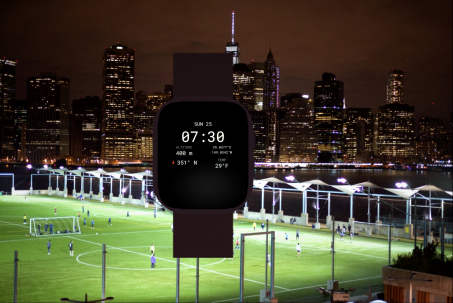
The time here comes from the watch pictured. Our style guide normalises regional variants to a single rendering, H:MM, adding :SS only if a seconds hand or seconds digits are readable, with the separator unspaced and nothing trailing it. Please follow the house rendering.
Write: 7:30
